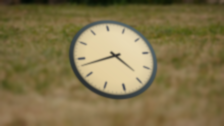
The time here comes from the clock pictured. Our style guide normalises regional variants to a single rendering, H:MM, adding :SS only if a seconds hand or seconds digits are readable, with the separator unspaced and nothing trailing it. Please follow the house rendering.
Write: 4:43
